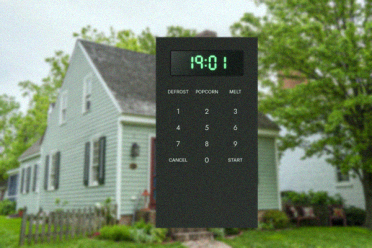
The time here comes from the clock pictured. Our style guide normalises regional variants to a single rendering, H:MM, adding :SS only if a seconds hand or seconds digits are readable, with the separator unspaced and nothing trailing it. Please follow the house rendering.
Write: 19:01
